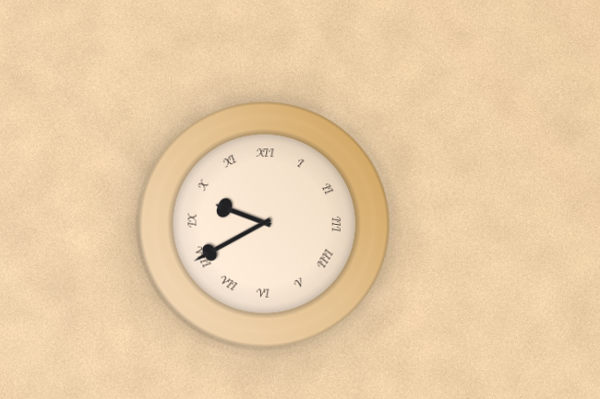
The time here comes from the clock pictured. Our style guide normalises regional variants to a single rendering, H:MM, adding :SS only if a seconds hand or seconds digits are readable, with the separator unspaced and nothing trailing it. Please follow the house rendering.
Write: 9:40
